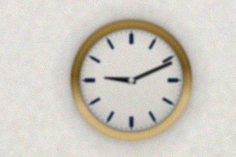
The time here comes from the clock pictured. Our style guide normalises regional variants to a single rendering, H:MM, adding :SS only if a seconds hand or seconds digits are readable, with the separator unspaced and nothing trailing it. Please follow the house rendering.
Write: 9:11
